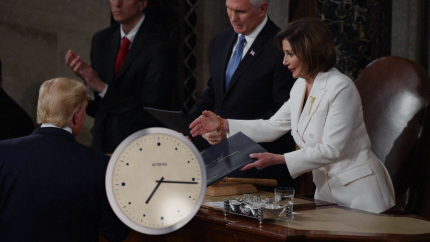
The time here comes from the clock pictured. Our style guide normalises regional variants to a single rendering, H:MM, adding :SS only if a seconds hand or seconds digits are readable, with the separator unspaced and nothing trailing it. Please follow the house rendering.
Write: 7:16
